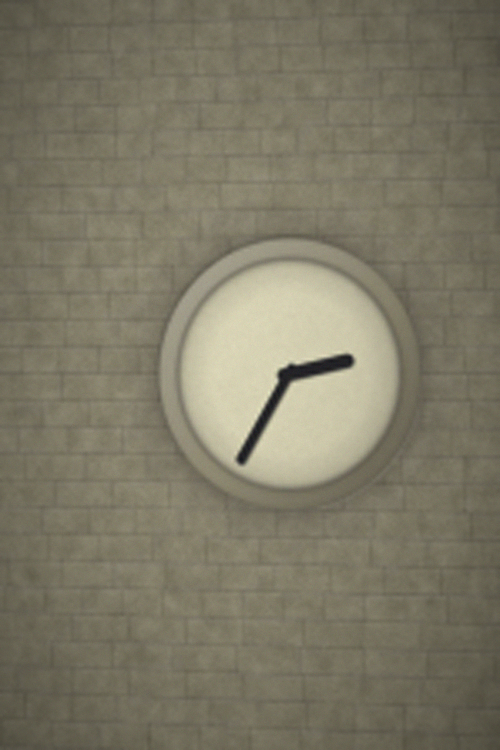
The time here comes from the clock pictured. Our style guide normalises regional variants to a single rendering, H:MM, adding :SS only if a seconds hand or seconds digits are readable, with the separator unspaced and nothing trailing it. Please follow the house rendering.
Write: 2:35
